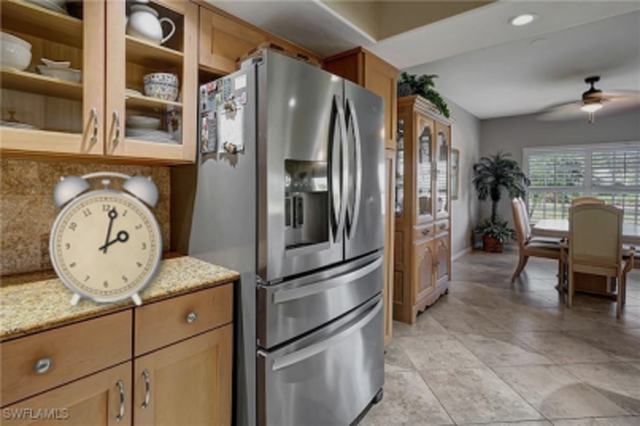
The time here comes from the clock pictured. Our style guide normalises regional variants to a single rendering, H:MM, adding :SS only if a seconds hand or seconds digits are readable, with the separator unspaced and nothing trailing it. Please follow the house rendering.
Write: 2:02
